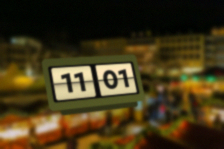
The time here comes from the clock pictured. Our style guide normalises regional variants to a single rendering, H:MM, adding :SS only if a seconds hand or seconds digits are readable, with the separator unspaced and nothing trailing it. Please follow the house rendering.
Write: 11:01
